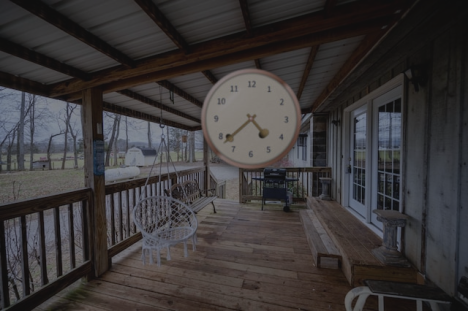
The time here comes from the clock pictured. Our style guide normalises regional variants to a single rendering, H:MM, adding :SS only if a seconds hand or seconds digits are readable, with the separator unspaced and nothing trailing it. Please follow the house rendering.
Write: 4:38
